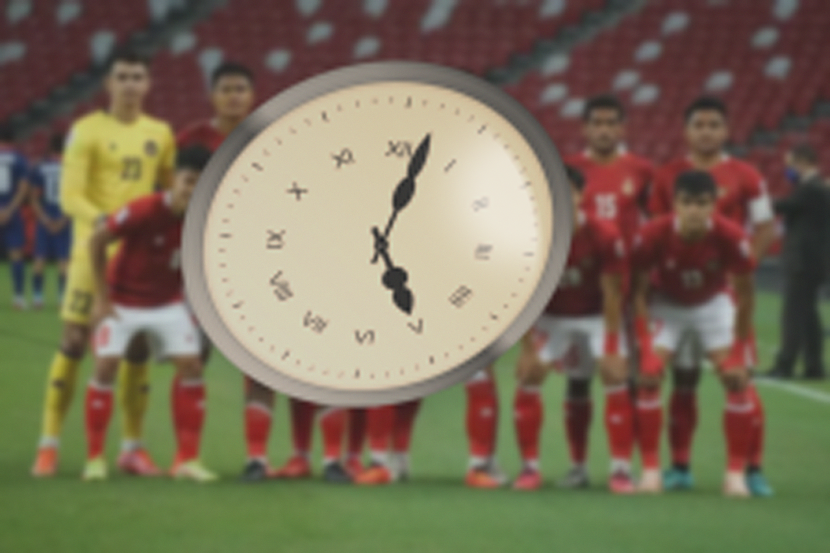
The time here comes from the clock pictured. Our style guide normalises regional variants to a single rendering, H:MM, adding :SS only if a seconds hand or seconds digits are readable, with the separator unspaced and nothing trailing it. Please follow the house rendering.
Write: 5:02
